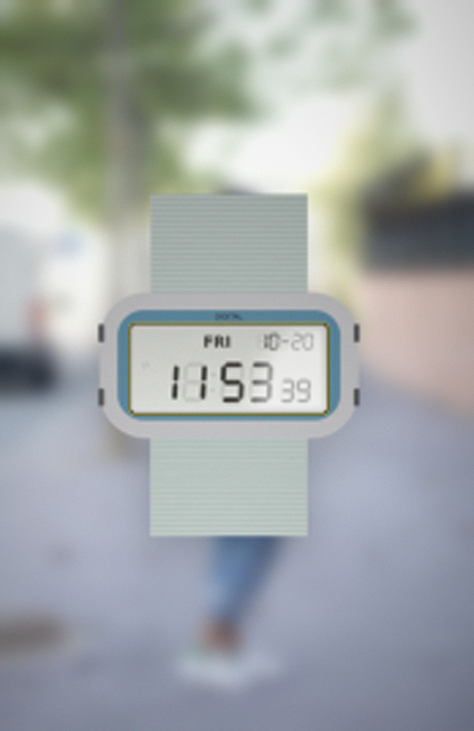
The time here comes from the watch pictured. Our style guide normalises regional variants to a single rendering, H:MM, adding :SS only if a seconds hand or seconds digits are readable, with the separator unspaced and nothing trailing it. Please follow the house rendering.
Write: 11:53:39
